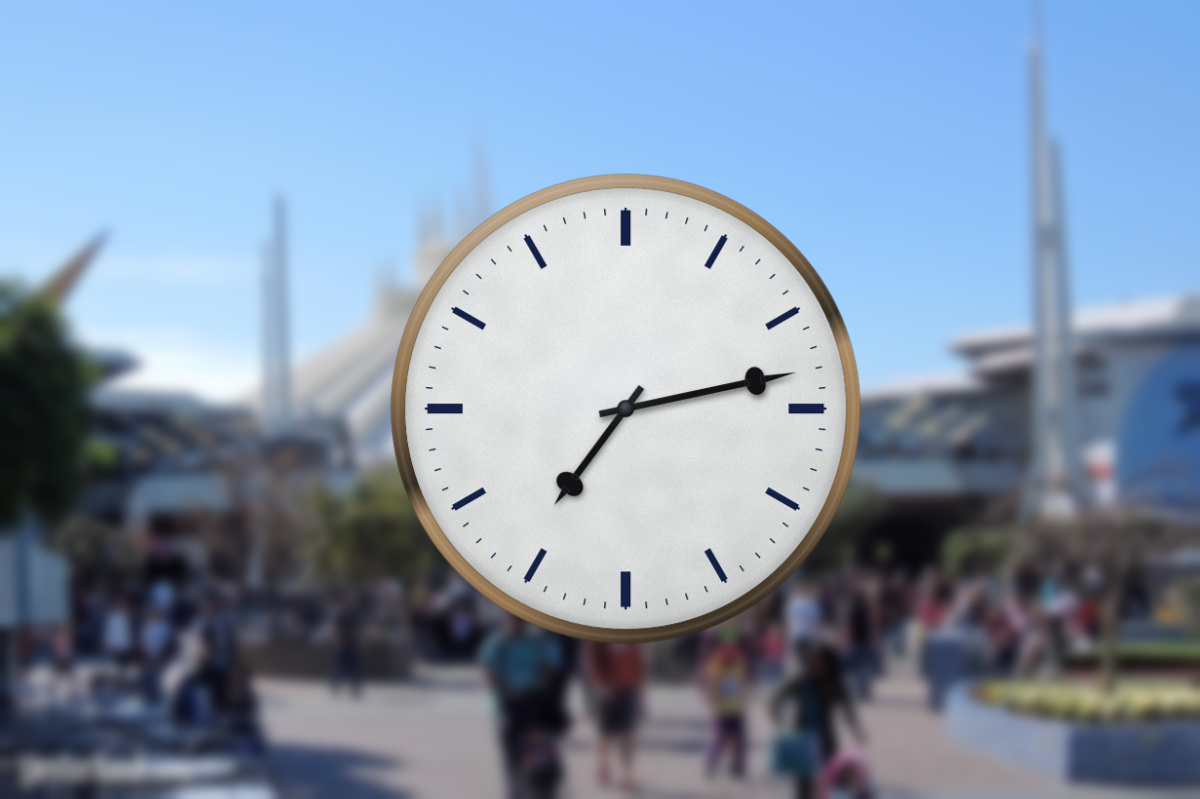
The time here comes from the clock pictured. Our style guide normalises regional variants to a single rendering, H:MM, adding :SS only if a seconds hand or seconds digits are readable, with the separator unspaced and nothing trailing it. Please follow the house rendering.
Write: 7:13
